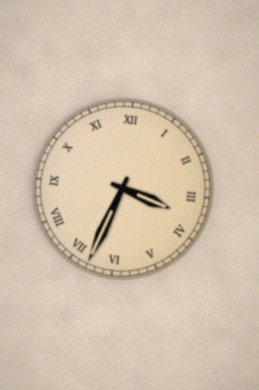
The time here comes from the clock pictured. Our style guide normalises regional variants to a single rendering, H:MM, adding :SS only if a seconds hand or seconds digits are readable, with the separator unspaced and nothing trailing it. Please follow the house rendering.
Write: 3:33
